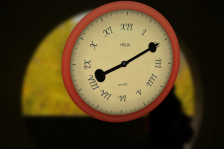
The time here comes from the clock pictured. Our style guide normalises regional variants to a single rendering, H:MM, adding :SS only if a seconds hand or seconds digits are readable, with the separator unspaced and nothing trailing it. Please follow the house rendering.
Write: 8:10
